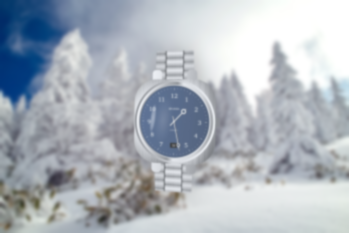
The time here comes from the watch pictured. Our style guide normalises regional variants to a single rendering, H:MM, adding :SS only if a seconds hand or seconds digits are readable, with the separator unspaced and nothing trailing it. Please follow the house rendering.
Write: 1:28
